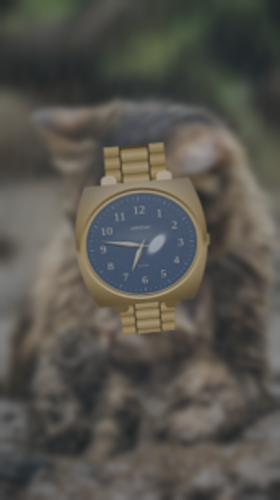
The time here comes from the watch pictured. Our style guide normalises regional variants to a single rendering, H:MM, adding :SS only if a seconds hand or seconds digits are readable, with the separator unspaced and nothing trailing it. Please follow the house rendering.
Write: 6:47
